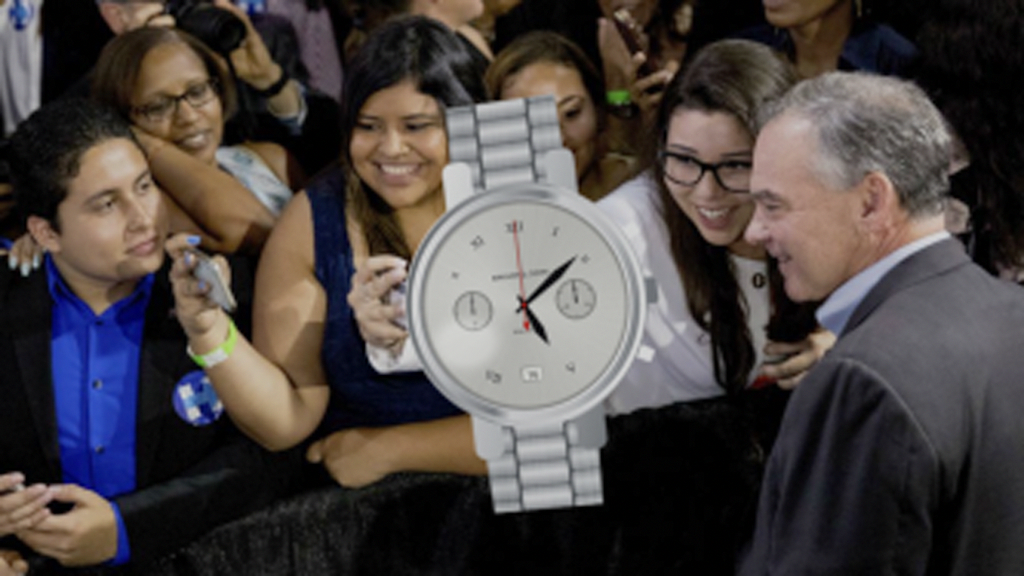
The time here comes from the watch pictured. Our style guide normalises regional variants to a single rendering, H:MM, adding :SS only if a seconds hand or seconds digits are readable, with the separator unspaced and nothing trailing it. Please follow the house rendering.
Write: 5:09
